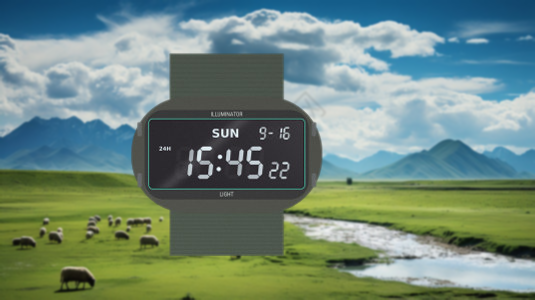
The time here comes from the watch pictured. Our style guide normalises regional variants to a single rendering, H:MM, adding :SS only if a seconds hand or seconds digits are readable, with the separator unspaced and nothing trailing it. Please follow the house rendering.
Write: 15:45:22
